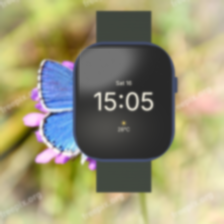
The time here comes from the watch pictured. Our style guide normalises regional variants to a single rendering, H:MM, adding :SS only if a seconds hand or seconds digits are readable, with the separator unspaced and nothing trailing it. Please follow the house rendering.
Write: 15:05
